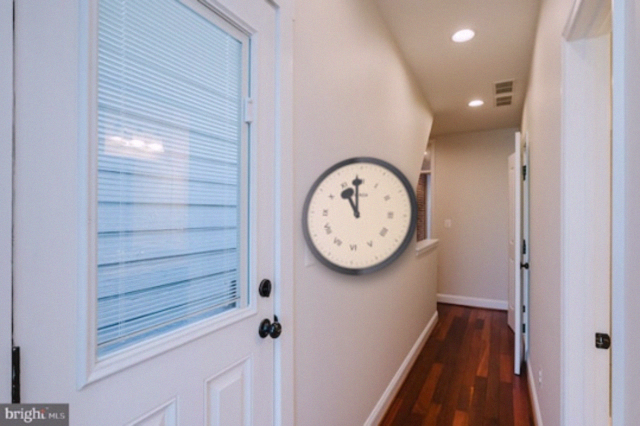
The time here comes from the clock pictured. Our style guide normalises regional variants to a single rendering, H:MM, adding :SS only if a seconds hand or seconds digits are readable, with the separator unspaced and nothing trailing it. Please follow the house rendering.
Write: 10:59
